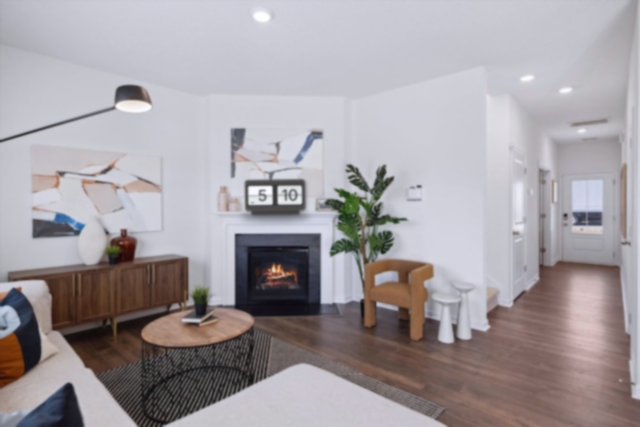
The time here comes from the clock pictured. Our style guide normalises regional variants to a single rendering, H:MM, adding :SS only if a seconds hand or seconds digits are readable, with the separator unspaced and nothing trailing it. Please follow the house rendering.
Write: 5:10
